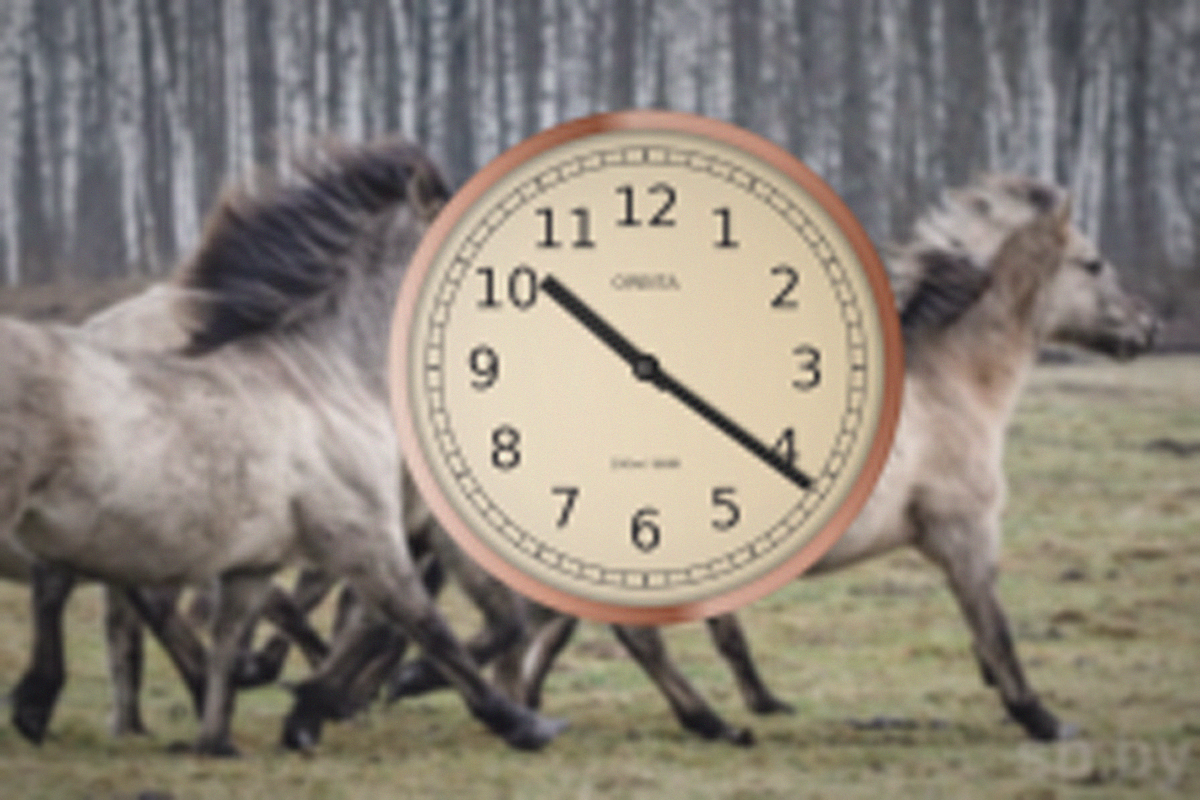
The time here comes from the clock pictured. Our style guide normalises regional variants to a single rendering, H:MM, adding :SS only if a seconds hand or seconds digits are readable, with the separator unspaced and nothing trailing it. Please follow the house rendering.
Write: 10:21
